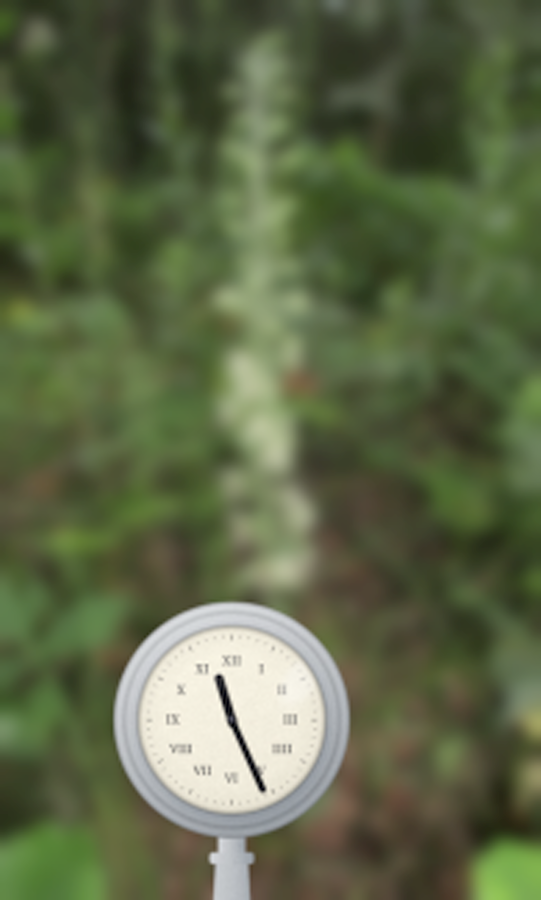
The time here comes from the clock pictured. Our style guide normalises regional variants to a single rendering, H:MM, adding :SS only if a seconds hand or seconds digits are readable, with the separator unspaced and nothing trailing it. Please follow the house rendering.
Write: 11:26
